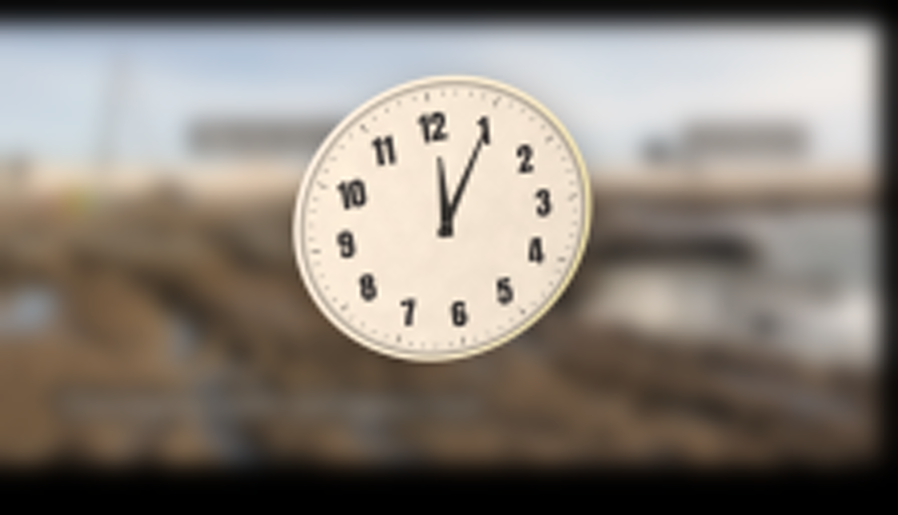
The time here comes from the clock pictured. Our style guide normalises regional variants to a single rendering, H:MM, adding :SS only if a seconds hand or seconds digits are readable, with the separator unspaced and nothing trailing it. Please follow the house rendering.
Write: 12:05
